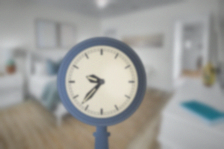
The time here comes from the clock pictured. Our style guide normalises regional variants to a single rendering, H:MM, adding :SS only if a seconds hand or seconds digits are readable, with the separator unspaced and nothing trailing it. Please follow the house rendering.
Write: 9:37
